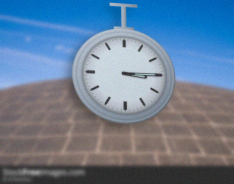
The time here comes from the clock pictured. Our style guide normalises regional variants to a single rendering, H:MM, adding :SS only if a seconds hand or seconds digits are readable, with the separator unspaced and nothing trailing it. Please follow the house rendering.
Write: 3:15
